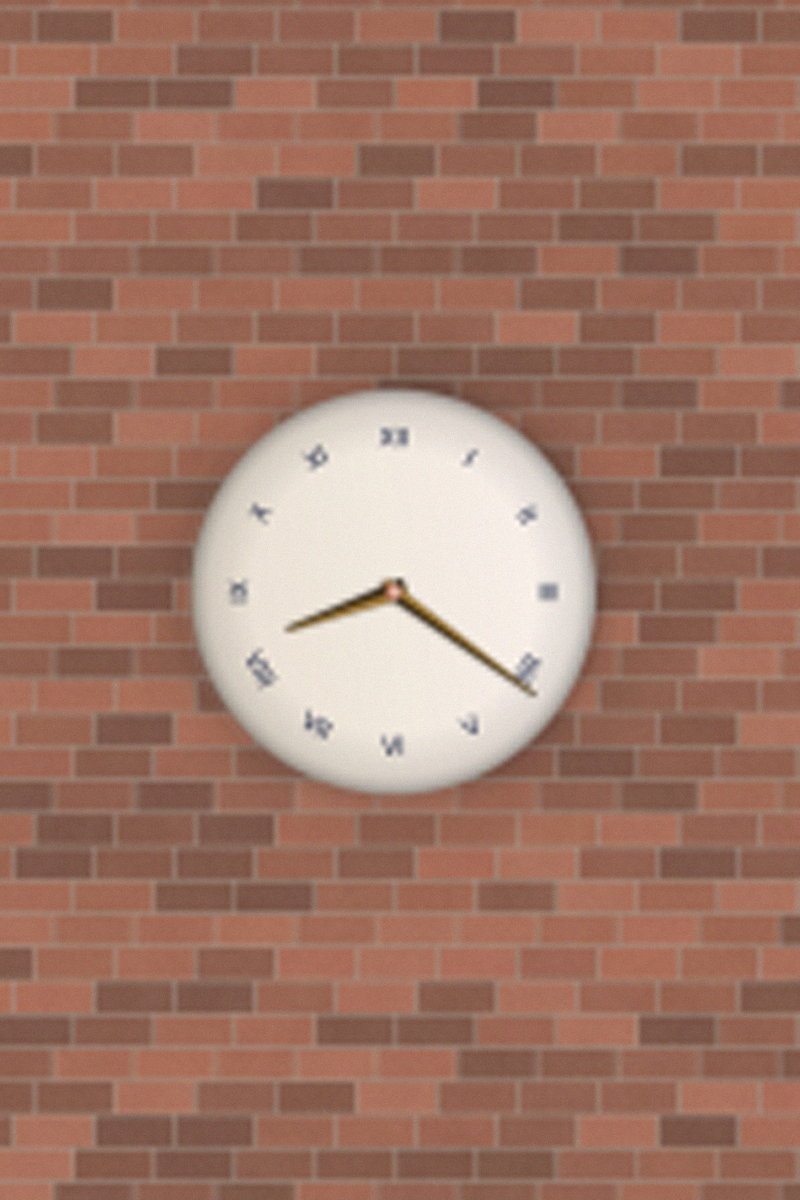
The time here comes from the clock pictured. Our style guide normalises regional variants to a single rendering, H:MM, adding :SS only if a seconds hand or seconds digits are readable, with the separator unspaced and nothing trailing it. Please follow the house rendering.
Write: 8:21
